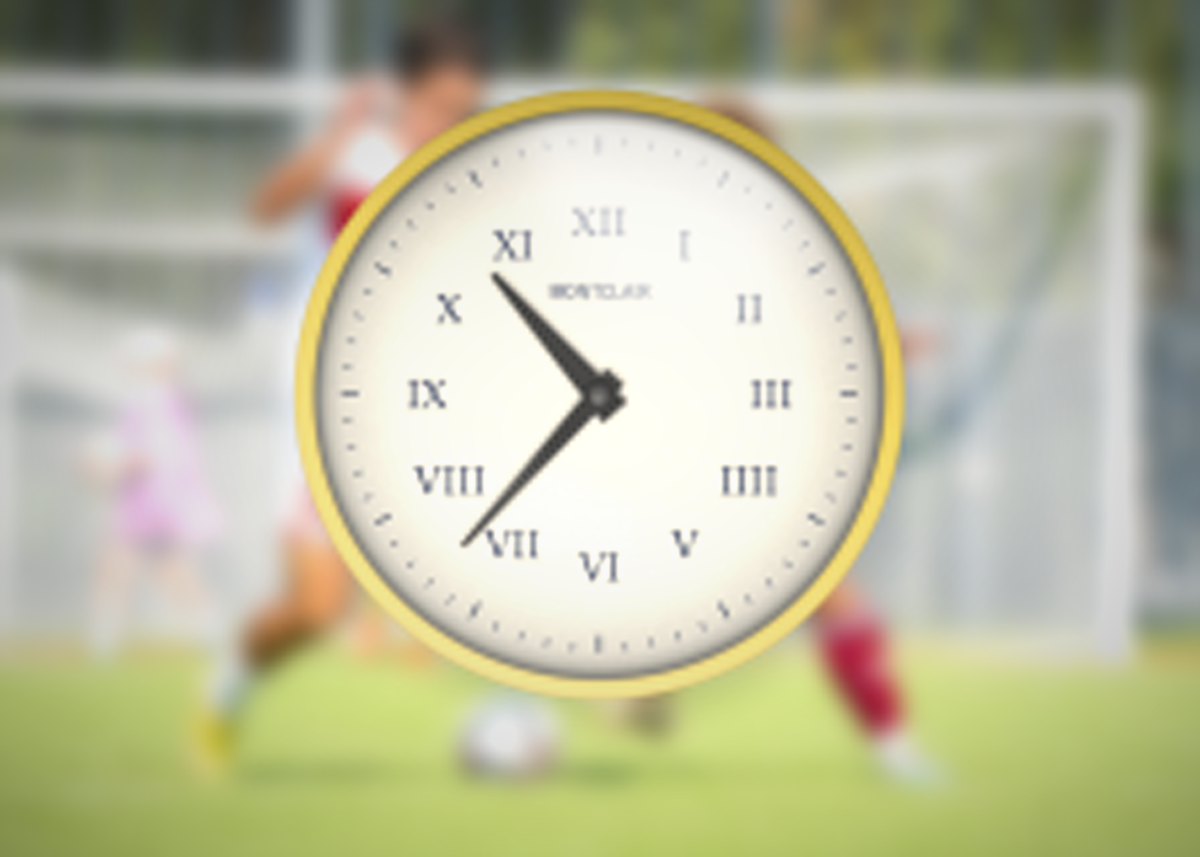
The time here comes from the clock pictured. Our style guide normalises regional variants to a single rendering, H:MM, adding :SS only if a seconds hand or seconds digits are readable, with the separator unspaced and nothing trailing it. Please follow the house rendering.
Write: 10:37
